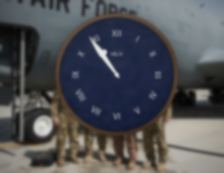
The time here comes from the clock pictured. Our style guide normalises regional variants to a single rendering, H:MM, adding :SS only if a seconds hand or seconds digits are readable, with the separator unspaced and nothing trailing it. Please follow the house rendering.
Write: 10:54
